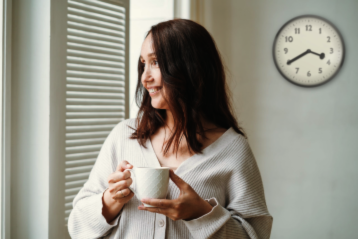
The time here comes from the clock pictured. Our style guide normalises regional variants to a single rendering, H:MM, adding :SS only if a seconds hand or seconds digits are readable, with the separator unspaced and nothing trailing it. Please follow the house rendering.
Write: 3:40
